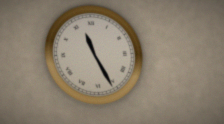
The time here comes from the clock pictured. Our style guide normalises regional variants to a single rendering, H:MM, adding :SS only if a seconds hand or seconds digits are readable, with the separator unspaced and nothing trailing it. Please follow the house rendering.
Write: 11:26
